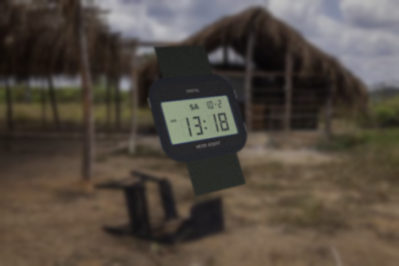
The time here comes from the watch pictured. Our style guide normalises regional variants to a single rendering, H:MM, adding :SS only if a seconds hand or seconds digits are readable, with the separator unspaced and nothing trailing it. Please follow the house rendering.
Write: 13:18
